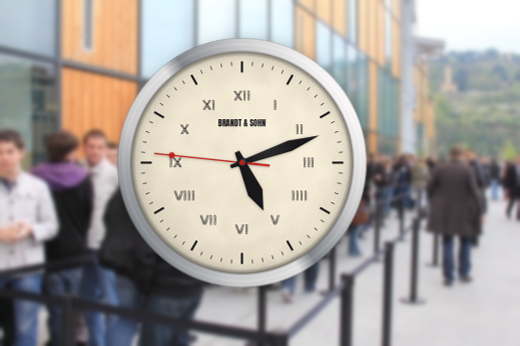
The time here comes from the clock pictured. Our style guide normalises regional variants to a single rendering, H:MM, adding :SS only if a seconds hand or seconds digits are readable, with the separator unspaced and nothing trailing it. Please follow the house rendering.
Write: 5:11:46
